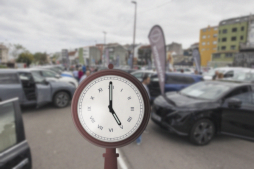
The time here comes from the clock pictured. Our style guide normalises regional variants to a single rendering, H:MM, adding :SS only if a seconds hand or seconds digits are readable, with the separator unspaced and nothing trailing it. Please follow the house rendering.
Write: 5:00
